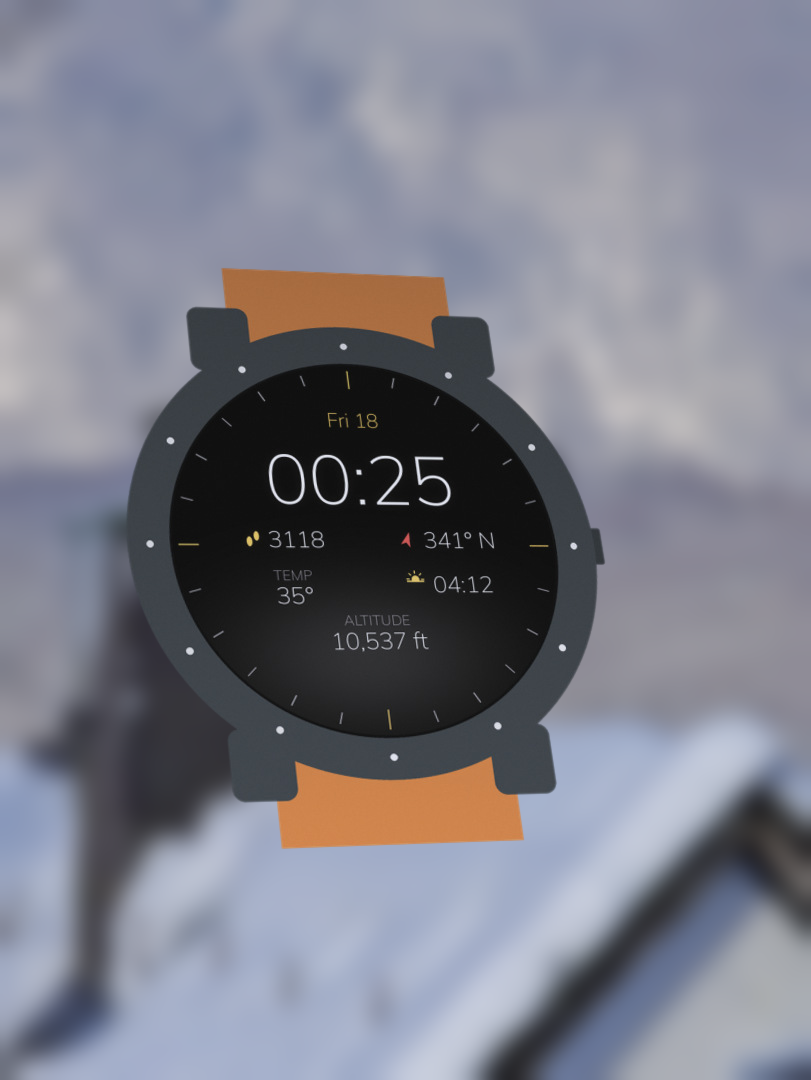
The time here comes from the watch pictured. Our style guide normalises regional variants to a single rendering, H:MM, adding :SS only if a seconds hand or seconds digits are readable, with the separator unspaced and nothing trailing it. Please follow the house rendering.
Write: 0:25
